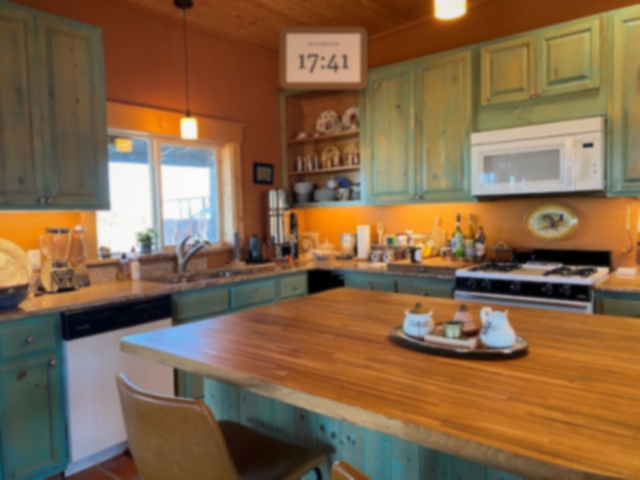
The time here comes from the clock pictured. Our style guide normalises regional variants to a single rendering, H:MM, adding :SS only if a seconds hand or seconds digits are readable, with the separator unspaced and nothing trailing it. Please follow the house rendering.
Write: 17:41
